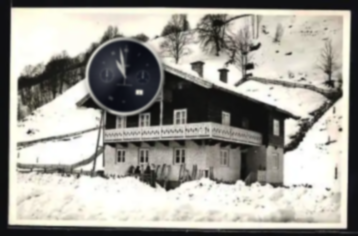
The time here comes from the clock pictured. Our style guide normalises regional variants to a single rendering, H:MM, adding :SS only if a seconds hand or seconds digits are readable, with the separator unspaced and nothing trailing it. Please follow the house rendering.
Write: 10:58
